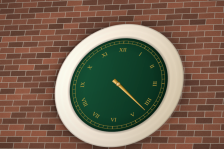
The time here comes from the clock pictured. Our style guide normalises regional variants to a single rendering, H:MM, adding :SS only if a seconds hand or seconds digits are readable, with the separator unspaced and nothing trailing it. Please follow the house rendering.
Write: 4:22
